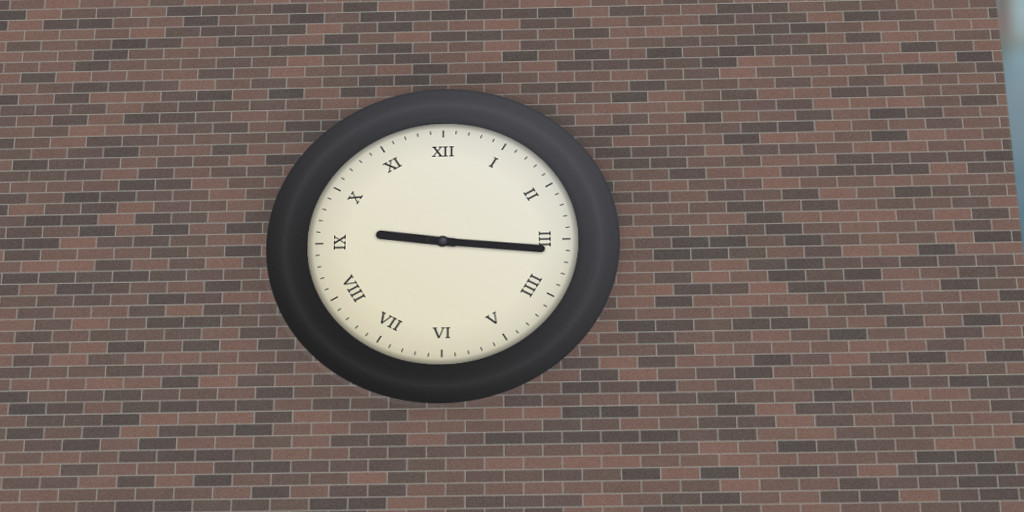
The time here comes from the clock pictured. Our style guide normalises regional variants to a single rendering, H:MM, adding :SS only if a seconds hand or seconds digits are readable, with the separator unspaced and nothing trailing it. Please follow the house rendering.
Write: 9:16
